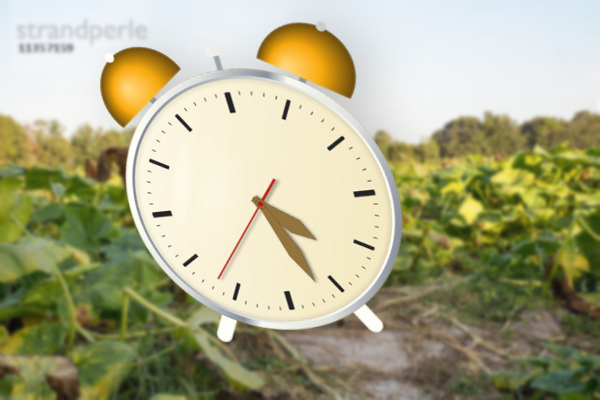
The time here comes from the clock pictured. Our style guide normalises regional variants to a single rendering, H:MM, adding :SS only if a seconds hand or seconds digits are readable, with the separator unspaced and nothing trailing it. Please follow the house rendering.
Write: 4:26:37
